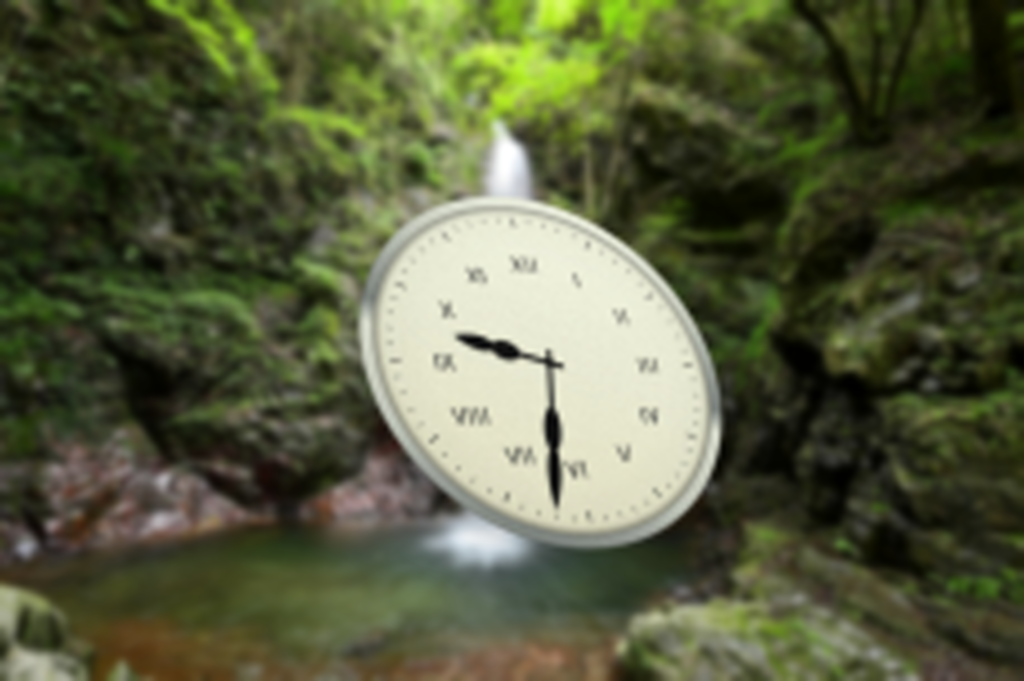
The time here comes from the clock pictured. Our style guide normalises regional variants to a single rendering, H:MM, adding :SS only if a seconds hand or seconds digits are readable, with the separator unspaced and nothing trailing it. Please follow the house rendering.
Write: 9:32
